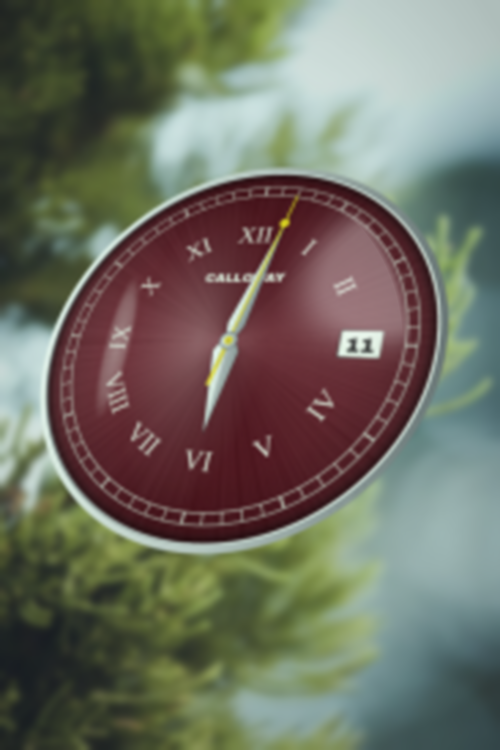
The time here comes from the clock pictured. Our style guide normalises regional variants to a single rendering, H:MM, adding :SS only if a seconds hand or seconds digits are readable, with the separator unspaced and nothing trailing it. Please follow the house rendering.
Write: 6:02:02
